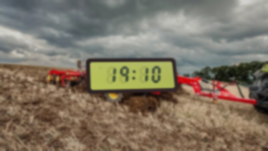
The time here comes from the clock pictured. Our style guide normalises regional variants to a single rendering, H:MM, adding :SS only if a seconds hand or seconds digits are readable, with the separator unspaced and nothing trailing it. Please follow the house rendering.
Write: 19:10
